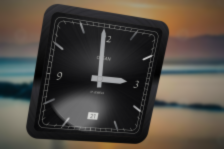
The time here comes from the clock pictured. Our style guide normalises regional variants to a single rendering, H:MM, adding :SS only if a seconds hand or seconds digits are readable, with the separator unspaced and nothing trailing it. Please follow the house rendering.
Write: 2:59
